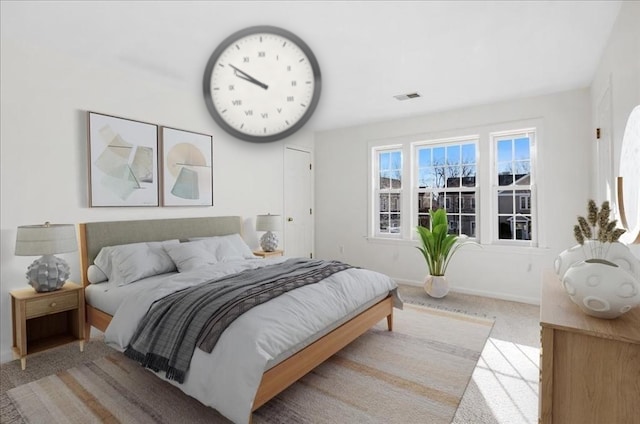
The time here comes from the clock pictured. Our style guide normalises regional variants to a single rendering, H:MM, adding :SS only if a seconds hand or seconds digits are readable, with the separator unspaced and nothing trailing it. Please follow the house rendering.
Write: 9:51
